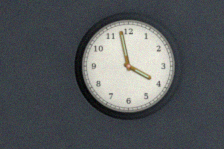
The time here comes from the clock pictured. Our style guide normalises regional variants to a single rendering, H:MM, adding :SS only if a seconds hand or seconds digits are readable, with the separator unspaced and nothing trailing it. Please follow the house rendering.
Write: 3:58
